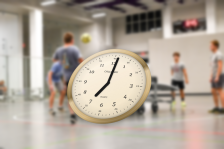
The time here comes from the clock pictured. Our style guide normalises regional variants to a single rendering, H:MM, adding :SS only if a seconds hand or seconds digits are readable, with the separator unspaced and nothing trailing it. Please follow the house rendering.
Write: 7:01
